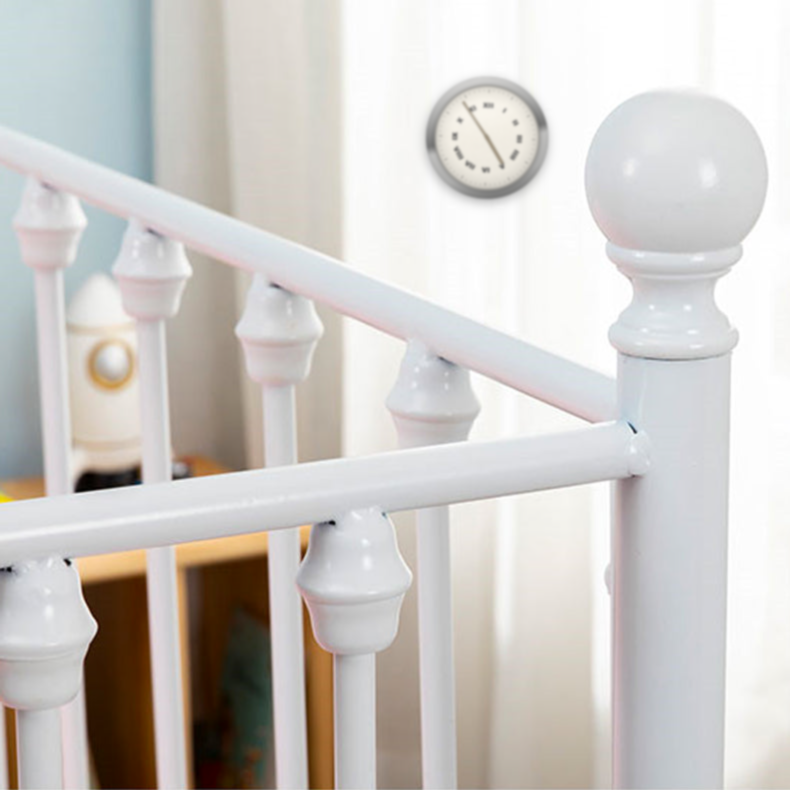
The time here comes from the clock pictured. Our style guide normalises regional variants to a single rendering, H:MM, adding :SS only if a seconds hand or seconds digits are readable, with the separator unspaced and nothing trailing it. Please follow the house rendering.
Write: 4:54
